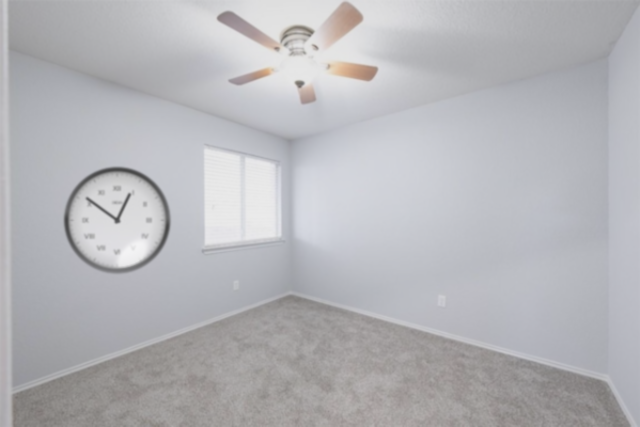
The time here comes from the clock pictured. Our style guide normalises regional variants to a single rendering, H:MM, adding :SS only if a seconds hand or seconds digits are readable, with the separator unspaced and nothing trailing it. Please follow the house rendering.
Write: 12:51
